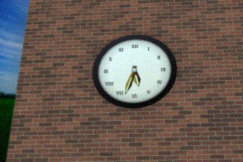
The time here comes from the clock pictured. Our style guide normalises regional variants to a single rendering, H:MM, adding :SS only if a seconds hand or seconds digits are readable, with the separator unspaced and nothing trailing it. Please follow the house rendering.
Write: 5:33
